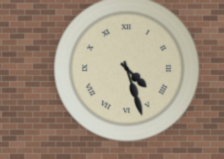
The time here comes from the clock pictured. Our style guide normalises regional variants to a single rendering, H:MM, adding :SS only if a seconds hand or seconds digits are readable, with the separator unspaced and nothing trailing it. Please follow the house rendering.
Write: 4:27
